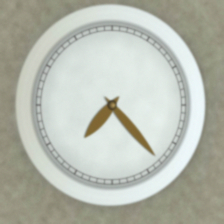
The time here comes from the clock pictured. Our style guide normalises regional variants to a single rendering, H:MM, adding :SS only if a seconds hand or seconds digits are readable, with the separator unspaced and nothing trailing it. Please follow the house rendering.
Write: 7:23
